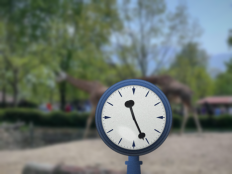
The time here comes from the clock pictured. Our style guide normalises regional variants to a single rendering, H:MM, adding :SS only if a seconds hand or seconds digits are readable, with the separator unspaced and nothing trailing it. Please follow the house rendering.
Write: 11:26
